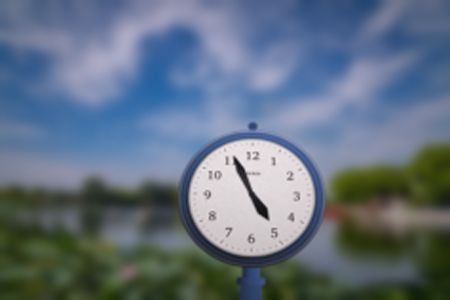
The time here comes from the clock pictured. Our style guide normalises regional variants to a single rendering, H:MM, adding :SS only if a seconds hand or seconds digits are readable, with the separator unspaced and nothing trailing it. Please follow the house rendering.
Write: 4:56
